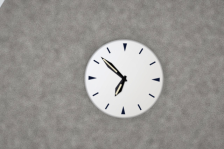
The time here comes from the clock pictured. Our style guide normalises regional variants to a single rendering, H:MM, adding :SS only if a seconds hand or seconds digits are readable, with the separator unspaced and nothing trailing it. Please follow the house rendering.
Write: 6:52
